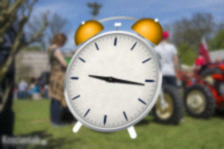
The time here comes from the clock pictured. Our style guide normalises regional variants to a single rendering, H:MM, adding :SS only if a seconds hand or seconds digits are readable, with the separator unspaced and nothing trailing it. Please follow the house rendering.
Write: 9:16
